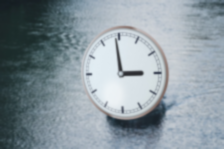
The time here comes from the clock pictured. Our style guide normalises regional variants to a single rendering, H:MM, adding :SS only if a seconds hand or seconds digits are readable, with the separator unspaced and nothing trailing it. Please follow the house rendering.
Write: 2:59
